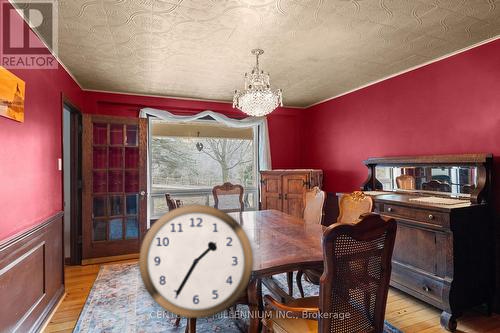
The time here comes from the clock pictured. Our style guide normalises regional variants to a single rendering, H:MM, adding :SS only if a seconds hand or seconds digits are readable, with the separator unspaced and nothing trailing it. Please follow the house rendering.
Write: 1:35
